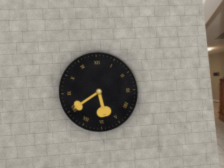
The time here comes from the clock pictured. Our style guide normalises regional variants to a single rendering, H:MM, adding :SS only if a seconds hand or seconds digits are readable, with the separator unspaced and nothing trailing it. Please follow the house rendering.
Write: 5:40
